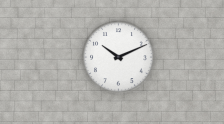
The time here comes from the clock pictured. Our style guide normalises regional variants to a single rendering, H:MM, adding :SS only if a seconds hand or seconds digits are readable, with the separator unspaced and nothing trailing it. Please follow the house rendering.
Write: 10:11
